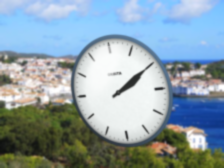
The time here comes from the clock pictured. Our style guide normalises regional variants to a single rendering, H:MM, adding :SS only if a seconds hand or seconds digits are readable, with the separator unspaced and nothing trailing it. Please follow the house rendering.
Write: 2:10
